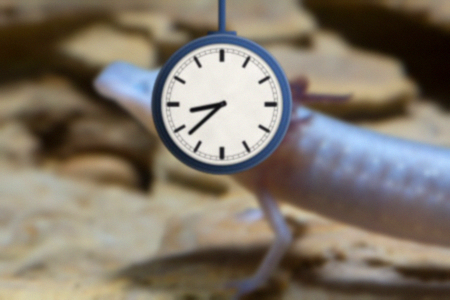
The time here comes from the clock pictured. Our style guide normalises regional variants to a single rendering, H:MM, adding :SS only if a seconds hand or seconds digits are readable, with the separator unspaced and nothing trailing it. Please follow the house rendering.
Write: 8:38
